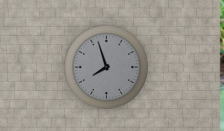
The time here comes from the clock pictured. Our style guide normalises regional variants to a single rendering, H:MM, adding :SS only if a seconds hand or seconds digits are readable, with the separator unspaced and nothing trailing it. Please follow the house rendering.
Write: 7:57
